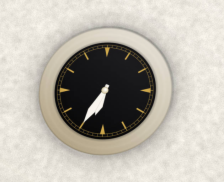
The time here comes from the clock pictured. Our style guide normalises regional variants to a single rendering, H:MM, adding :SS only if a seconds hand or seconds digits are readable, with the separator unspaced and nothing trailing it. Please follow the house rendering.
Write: 6:35
